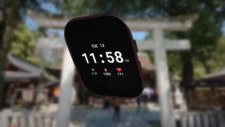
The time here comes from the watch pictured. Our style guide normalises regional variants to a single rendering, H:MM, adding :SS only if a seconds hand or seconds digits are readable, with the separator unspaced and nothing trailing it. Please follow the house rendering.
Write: 11:58
